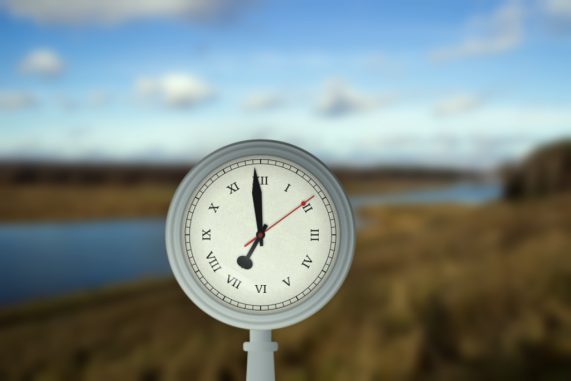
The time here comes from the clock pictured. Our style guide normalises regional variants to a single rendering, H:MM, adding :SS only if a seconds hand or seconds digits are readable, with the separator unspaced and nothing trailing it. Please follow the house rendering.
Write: 6:59:09
